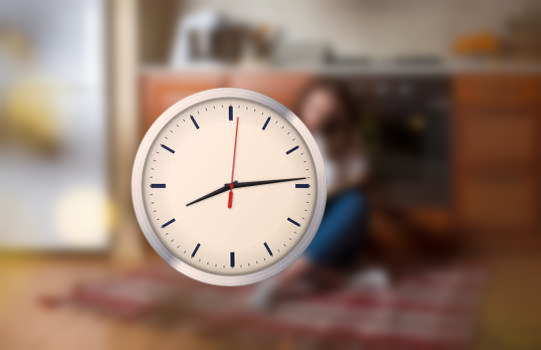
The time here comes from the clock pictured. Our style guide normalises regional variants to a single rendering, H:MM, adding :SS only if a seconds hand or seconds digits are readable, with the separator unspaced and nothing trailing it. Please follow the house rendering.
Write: 8:14:01
